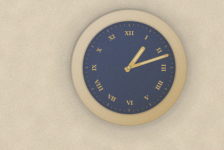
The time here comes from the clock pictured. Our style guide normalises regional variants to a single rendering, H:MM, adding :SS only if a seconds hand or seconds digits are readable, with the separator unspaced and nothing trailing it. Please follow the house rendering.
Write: 1:12
